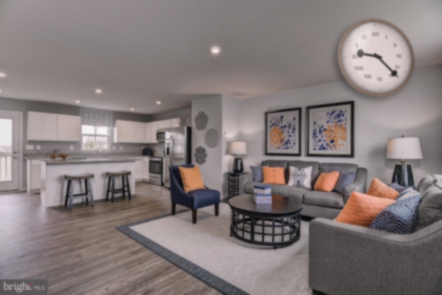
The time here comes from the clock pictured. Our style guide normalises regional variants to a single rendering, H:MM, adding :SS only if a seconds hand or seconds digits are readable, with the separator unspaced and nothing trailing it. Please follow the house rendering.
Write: 9:23
